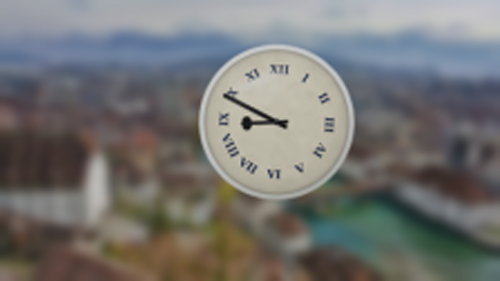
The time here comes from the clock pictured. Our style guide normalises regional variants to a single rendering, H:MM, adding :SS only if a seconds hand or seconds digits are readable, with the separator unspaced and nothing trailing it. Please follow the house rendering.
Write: 8:49
